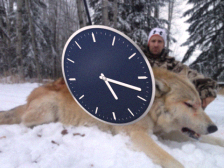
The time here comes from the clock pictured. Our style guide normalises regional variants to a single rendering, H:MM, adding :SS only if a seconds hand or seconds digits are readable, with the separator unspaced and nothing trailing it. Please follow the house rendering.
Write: 5:18
